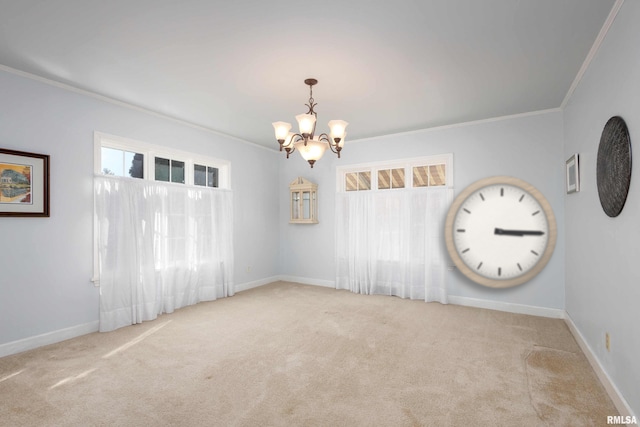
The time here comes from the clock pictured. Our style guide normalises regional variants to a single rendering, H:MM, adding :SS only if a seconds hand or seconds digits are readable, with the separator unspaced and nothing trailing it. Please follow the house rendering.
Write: 3:15
